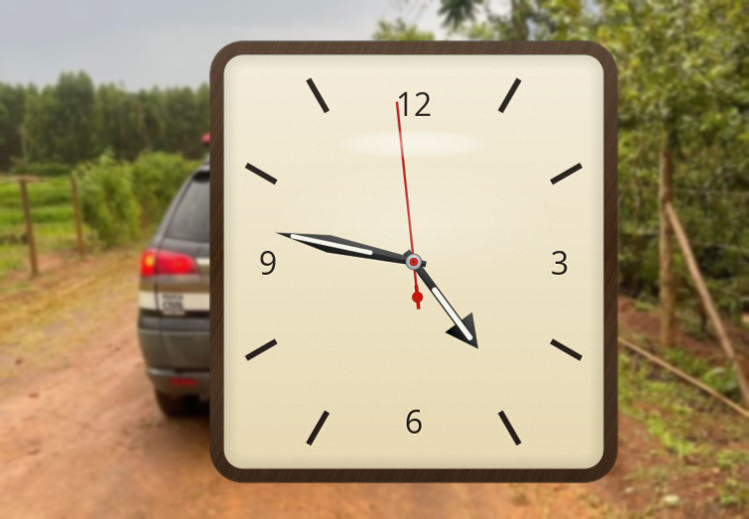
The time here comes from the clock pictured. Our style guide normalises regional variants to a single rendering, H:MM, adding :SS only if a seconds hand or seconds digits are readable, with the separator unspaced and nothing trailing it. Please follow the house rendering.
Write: 4:46:59
